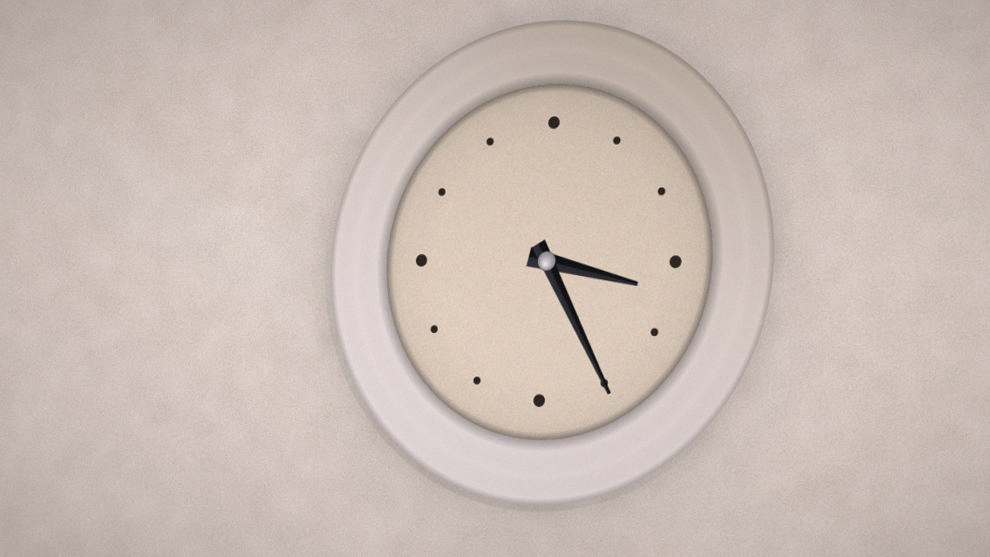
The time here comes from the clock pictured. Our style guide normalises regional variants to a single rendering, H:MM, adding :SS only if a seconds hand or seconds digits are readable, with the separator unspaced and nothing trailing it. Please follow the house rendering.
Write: 3:25
